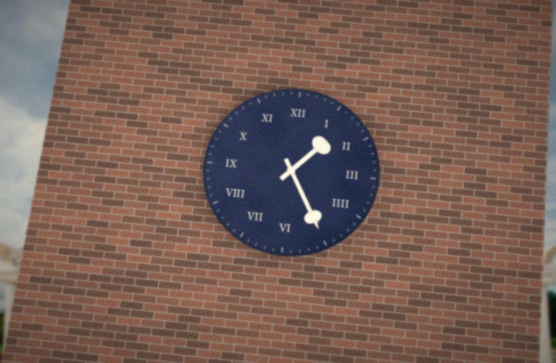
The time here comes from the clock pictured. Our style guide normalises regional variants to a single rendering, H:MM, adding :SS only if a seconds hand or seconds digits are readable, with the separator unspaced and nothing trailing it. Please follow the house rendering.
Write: 1:25
